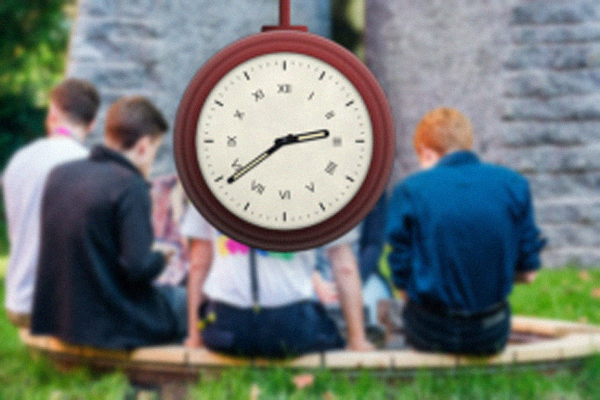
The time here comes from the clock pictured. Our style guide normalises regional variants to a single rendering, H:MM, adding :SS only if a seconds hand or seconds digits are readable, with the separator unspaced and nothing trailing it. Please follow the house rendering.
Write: 2:39
